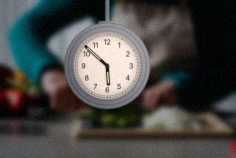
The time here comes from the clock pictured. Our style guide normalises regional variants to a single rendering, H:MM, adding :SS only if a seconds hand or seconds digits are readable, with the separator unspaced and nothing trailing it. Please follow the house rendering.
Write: 5:52
